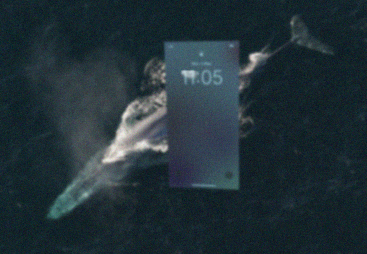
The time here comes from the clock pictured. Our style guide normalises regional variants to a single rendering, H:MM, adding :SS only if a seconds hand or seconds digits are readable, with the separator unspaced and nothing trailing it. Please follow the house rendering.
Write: 11:05
